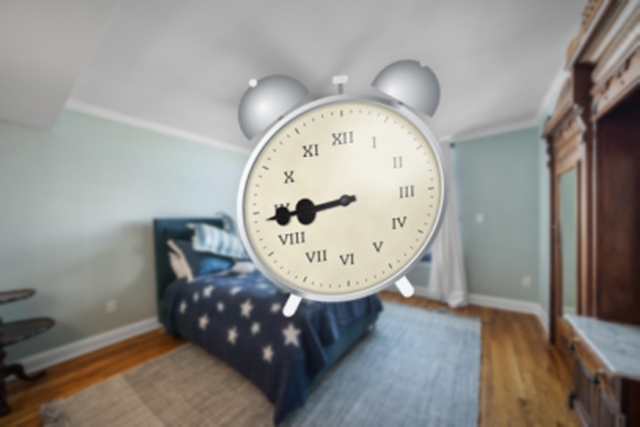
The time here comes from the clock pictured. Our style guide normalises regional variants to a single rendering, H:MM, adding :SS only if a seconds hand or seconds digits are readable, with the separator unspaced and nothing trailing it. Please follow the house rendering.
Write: 8:44
